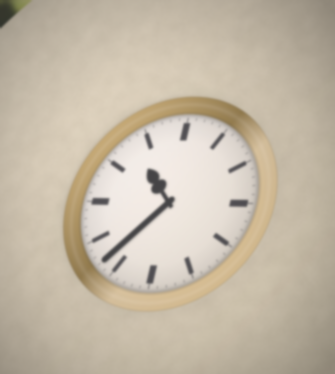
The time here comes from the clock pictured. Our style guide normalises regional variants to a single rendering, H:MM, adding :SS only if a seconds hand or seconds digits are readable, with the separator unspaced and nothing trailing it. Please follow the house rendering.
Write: 10:37
